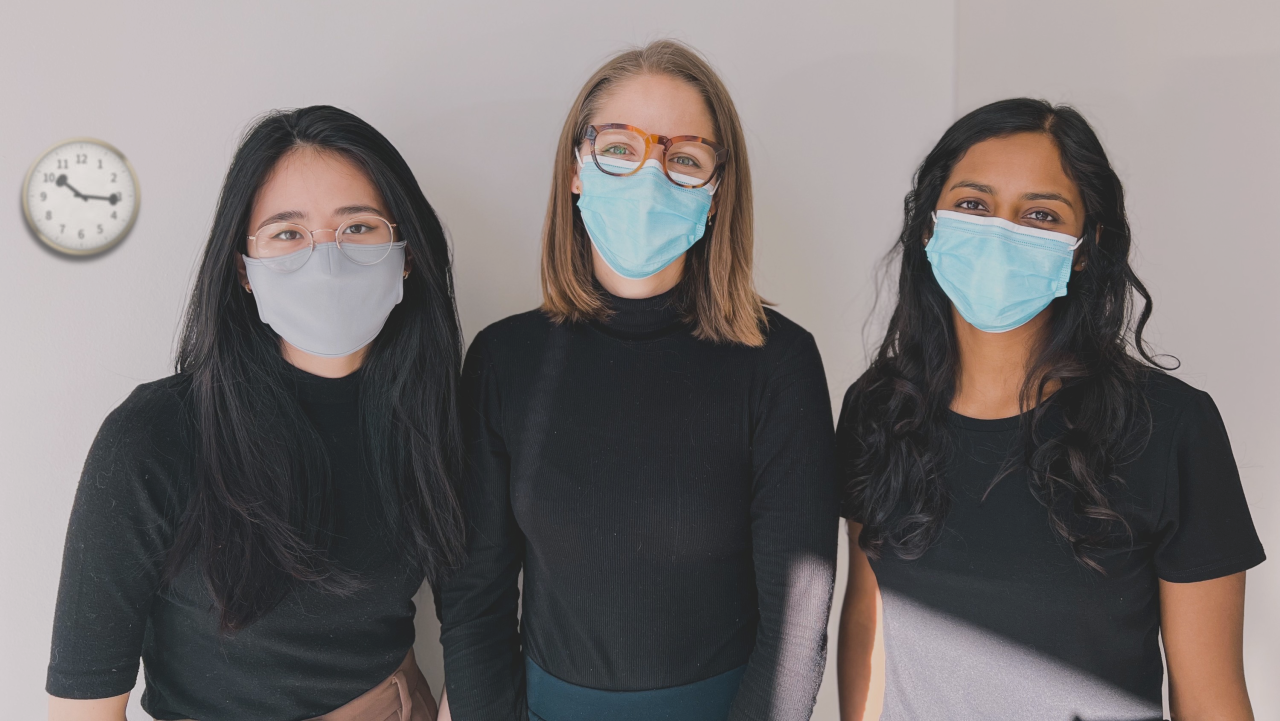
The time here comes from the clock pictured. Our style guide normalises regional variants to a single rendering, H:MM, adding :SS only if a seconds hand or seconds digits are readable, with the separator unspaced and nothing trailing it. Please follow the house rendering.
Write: 10:16
